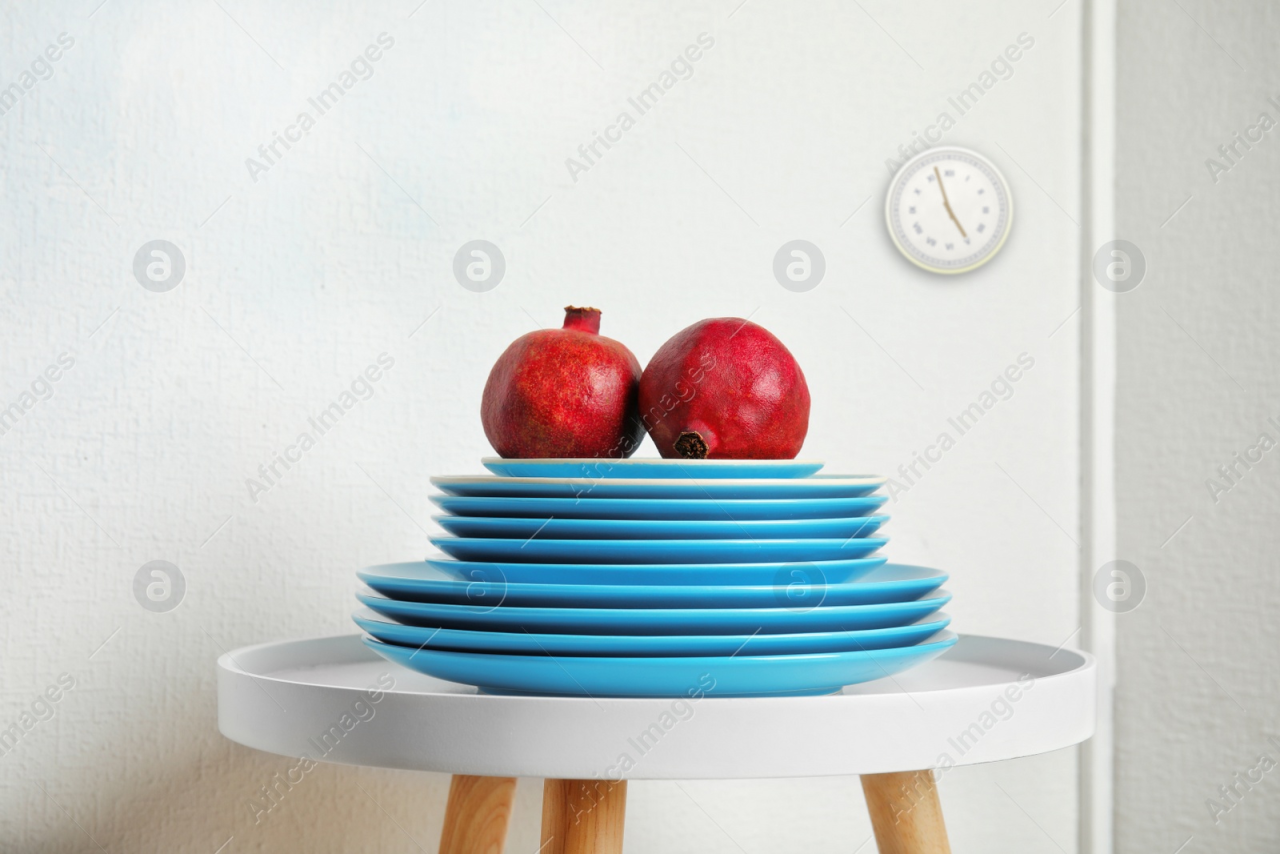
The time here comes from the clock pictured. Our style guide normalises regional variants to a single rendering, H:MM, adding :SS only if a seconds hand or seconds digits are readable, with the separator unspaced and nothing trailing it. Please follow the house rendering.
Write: 4:57
